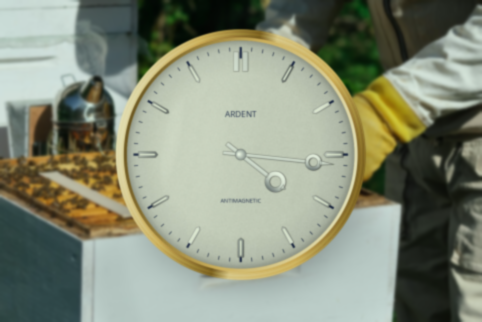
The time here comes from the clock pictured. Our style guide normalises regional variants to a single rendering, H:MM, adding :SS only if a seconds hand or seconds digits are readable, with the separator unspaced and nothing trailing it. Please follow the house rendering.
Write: 4:16
